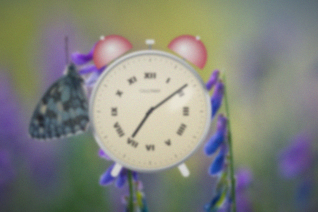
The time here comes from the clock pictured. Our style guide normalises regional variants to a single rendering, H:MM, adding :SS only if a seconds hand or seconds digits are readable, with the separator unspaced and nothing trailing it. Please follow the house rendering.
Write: 7:09
